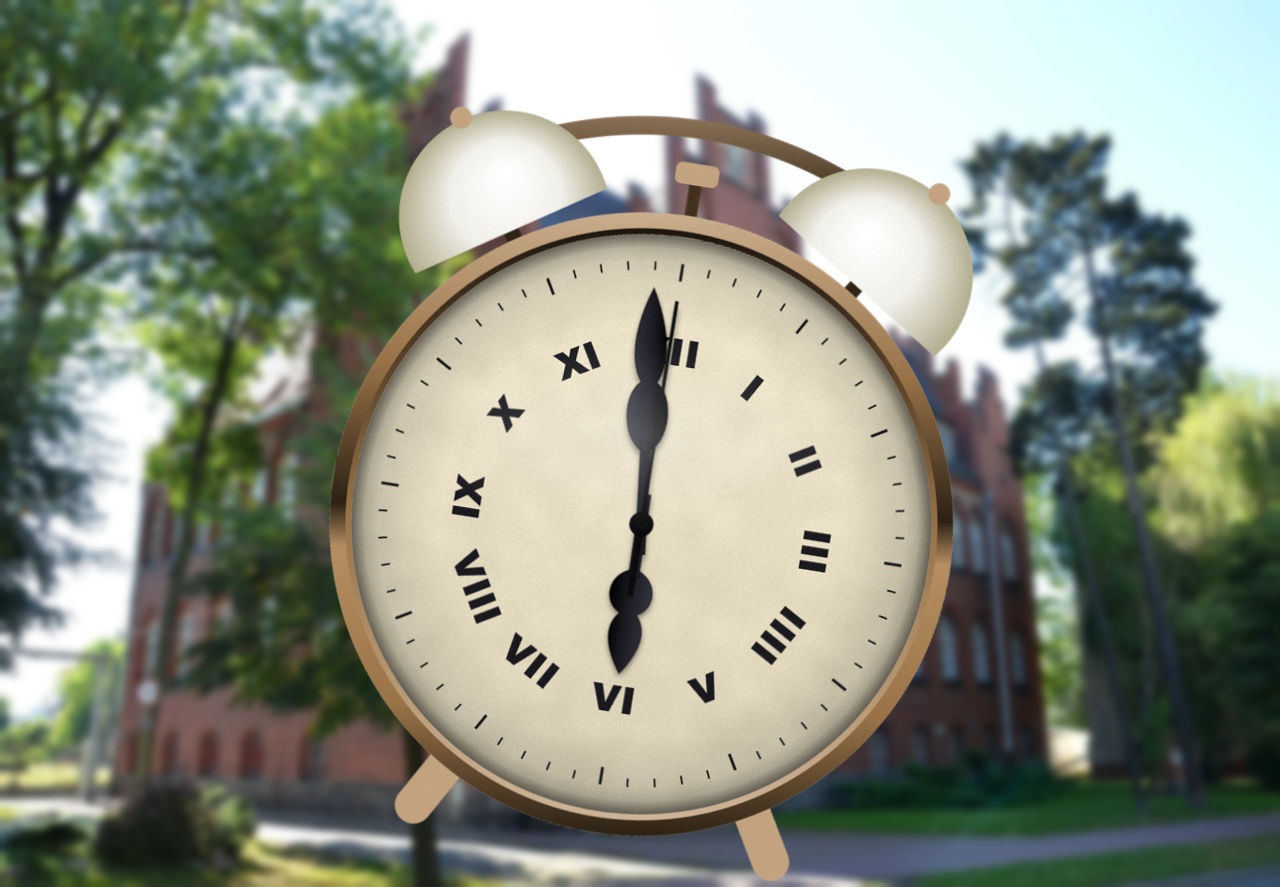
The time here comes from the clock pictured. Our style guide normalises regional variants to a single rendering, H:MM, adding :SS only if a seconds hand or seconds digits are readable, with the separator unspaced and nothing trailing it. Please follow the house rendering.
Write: 5:59:00
